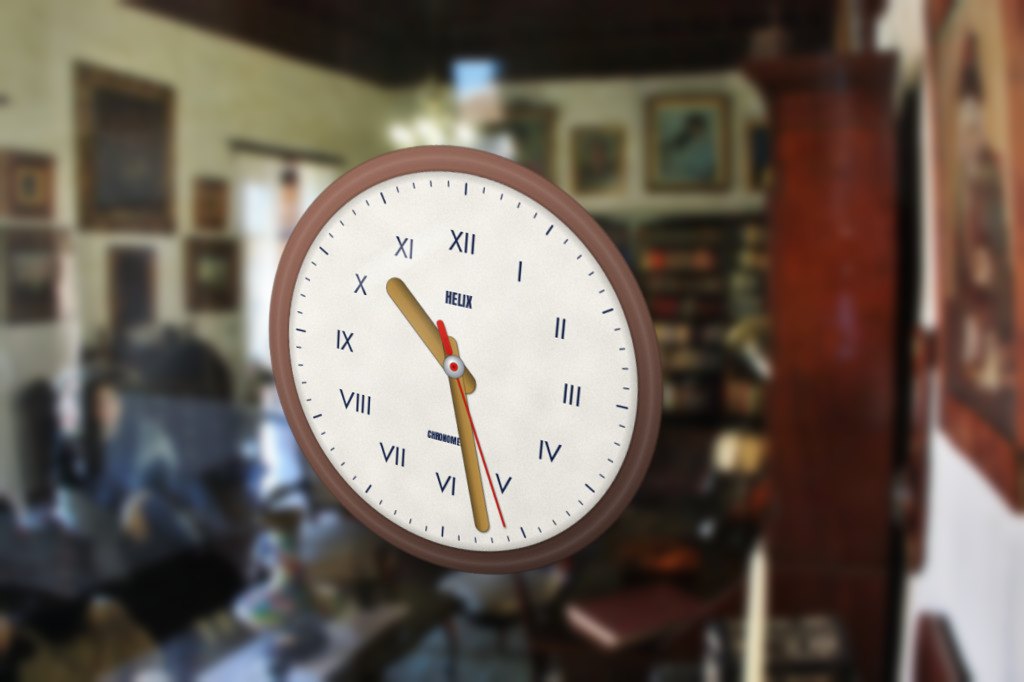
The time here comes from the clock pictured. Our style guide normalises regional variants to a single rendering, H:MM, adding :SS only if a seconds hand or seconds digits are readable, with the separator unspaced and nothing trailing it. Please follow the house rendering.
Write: 10:27:26
